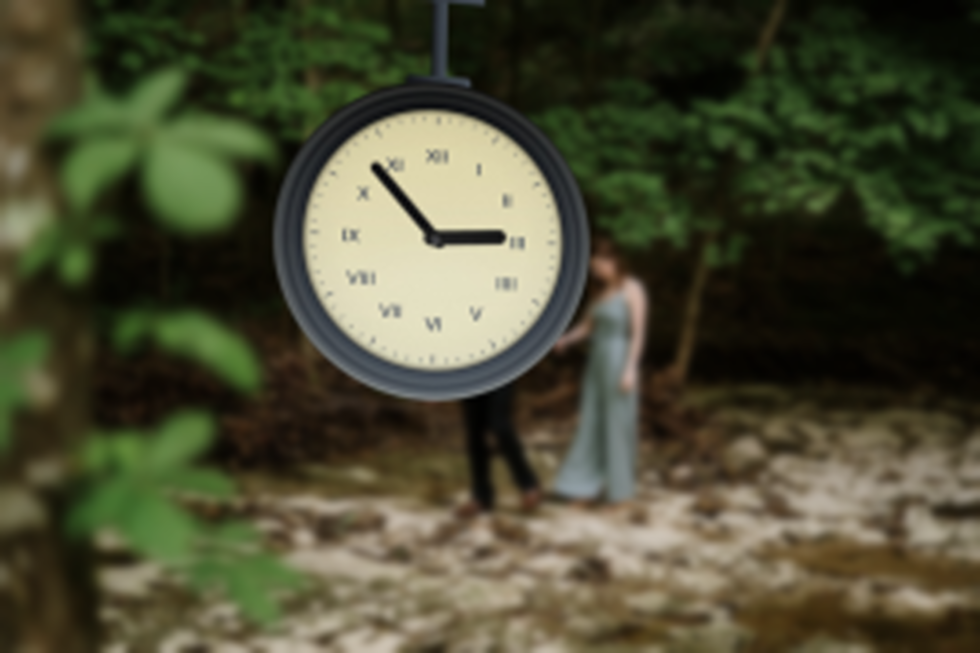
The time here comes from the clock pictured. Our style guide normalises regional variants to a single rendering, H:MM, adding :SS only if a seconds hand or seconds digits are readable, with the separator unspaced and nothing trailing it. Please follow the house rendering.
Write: 2:53
